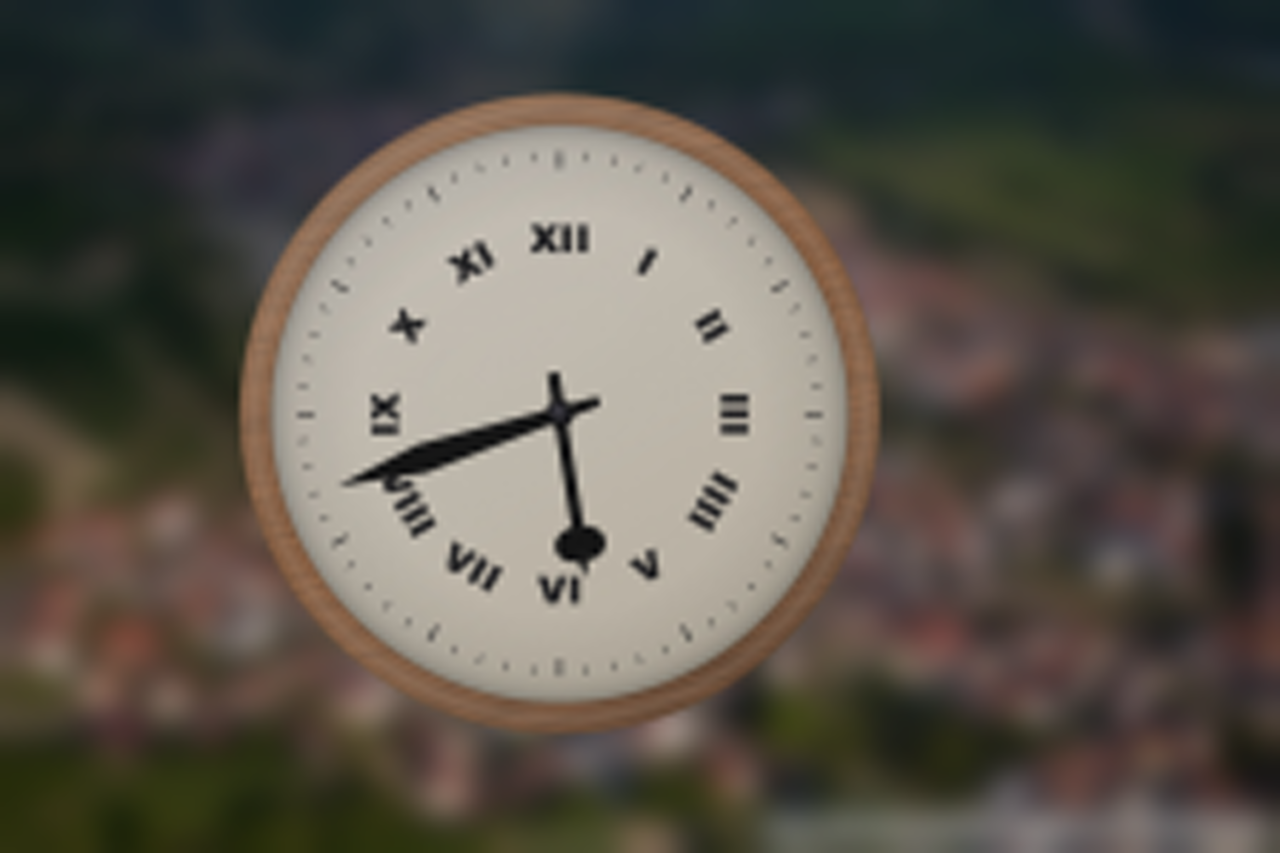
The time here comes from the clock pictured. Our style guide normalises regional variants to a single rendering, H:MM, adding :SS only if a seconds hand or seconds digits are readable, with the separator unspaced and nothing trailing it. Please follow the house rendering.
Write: 5:42
